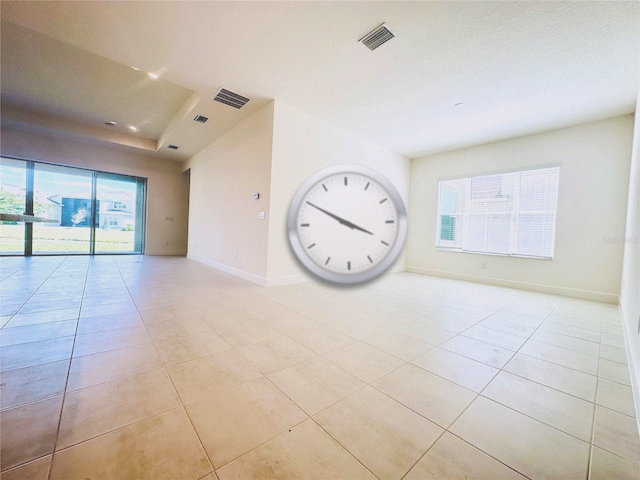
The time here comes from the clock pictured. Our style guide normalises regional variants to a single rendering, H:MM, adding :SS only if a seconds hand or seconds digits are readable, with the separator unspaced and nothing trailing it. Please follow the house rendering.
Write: 3:50
